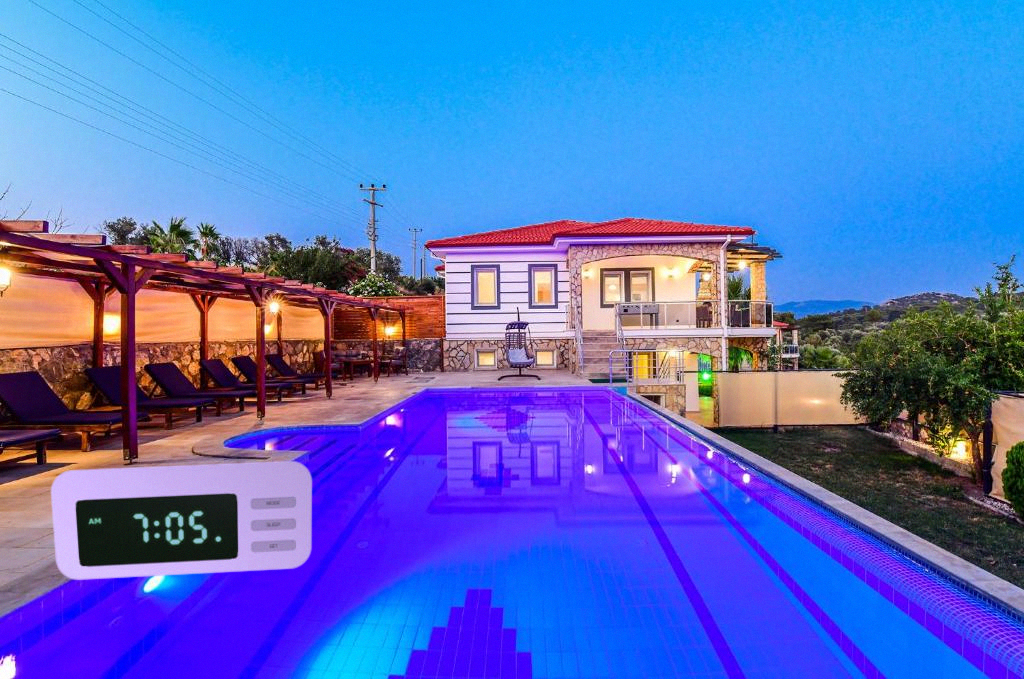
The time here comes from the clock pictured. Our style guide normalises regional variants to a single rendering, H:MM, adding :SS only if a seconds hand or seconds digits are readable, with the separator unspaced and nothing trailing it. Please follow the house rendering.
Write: 7:05
